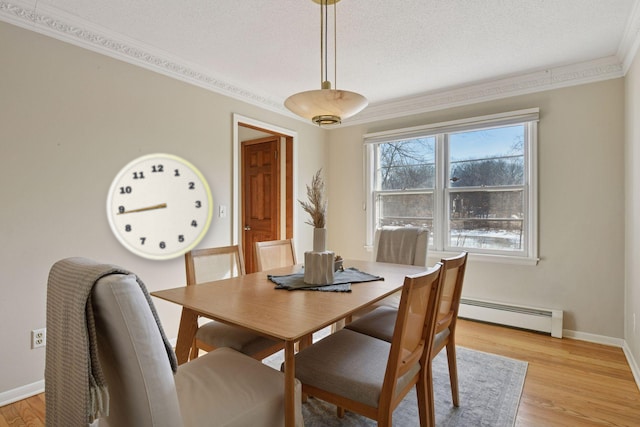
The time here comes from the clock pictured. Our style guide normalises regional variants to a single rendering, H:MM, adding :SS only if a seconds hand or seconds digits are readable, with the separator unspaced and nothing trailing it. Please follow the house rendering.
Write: 8:44
